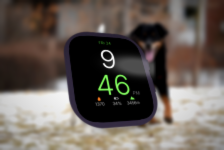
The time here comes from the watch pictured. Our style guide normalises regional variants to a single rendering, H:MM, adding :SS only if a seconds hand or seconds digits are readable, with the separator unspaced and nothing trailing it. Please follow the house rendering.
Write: 9:46
